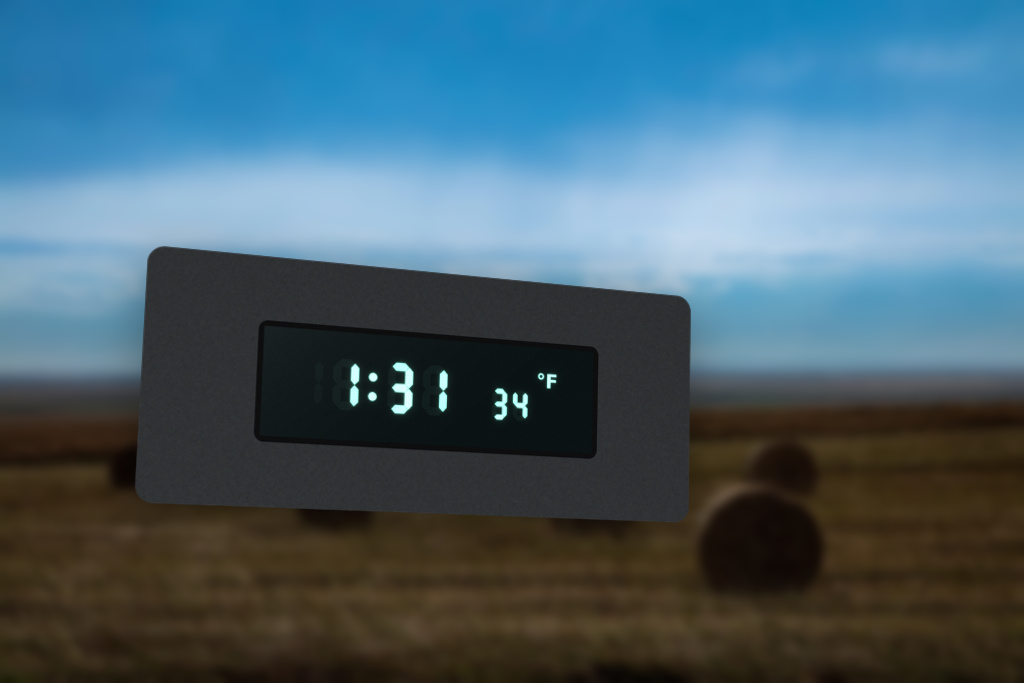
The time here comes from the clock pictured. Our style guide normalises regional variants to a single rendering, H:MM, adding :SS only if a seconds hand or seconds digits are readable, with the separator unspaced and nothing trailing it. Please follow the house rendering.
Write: 1:31
